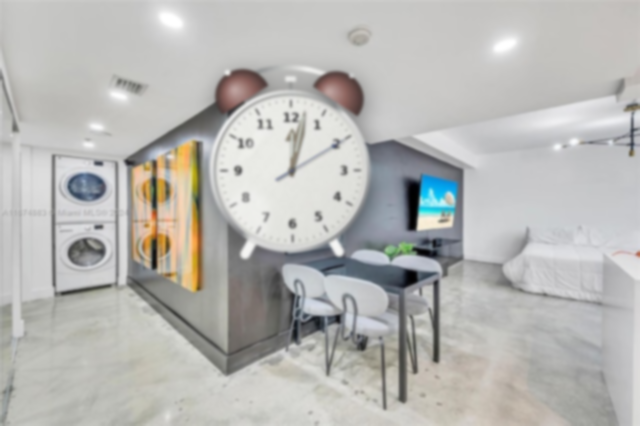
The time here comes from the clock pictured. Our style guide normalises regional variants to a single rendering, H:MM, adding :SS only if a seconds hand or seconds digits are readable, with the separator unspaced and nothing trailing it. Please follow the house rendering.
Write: 12:02:10
